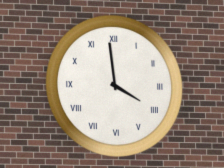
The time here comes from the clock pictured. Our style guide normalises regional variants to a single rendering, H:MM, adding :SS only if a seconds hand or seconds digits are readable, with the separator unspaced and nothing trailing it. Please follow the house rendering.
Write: 3:59
